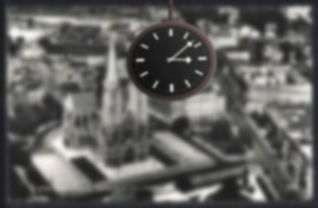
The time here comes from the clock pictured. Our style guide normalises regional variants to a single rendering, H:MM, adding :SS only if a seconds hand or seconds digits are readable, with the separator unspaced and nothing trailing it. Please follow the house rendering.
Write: 3:08
